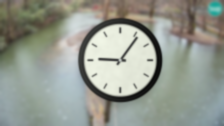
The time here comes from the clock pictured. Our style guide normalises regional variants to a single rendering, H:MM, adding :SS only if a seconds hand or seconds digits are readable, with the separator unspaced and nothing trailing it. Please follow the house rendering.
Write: 9:06
